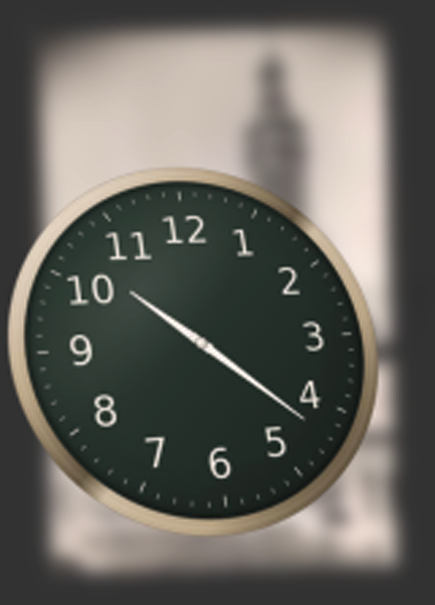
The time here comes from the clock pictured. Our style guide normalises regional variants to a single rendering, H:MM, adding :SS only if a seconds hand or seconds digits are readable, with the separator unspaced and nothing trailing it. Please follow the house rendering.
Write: 10:22
